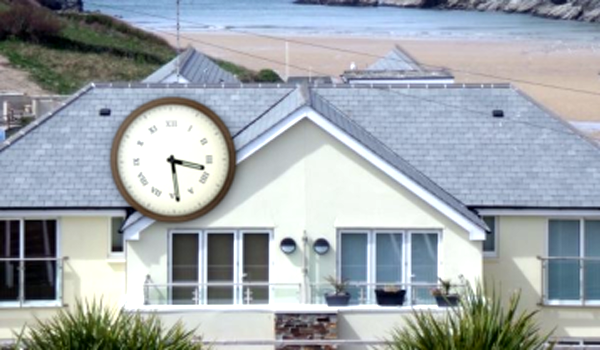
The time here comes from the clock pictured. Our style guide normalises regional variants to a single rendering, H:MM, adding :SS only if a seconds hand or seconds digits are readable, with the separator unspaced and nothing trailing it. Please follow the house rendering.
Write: 3:29
